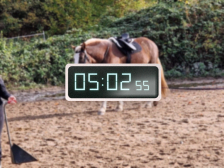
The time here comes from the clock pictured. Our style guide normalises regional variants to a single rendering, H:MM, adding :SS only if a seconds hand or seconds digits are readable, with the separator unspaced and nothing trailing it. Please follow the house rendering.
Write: 5:02:55
